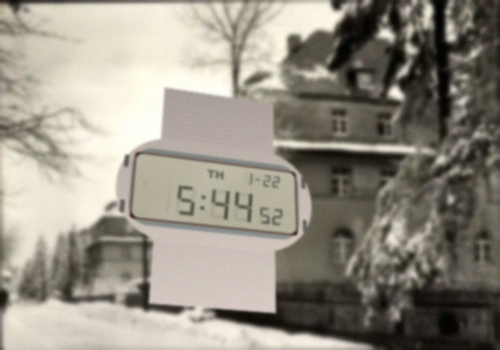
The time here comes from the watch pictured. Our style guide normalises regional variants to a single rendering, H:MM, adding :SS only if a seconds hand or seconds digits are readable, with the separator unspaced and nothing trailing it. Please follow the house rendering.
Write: 5:44:52
